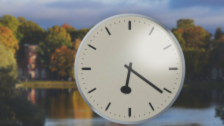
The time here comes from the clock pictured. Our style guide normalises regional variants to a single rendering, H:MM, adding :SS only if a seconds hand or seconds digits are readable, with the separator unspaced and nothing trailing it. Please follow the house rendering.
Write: 6:21
